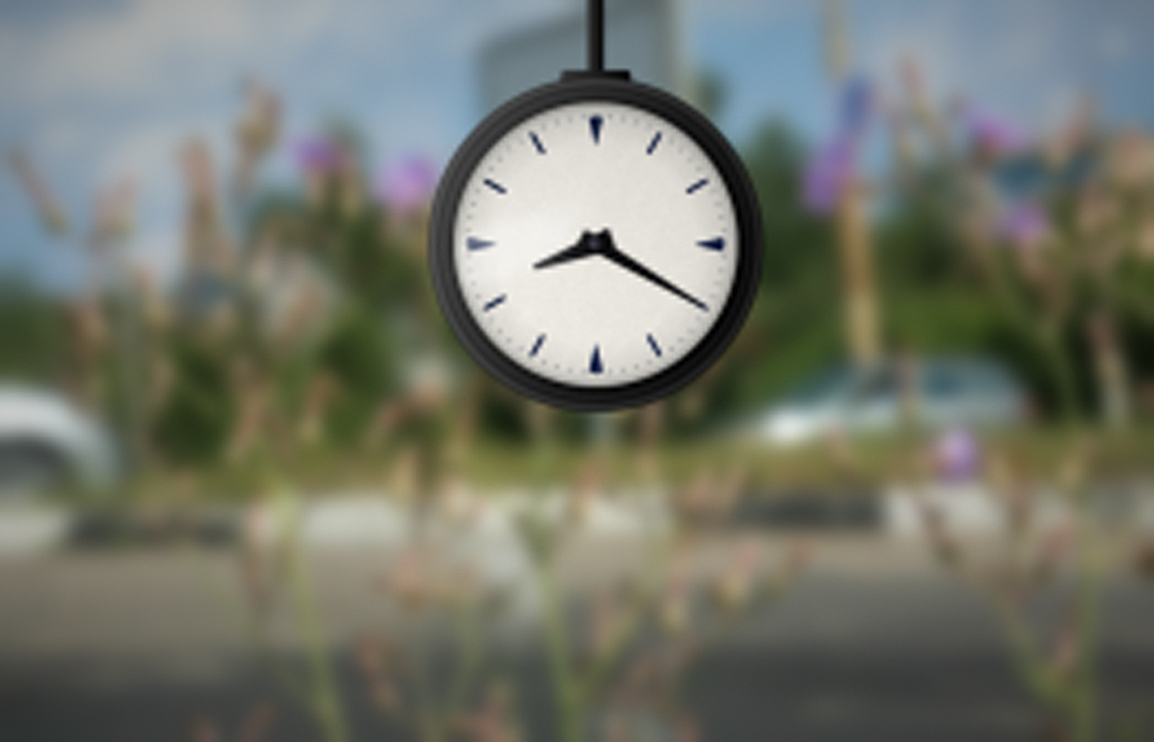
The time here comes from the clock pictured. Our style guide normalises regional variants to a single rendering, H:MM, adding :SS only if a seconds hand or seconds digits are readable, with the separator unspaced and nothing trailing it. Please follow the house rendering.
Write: 8:20
